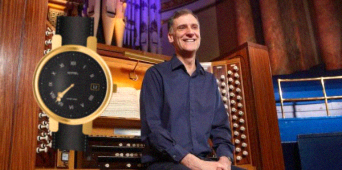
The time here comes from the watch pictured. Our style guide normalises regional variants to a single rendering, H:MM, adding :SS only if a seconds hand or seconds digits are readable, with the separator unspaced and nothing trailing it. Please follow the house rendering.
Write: 7:37
